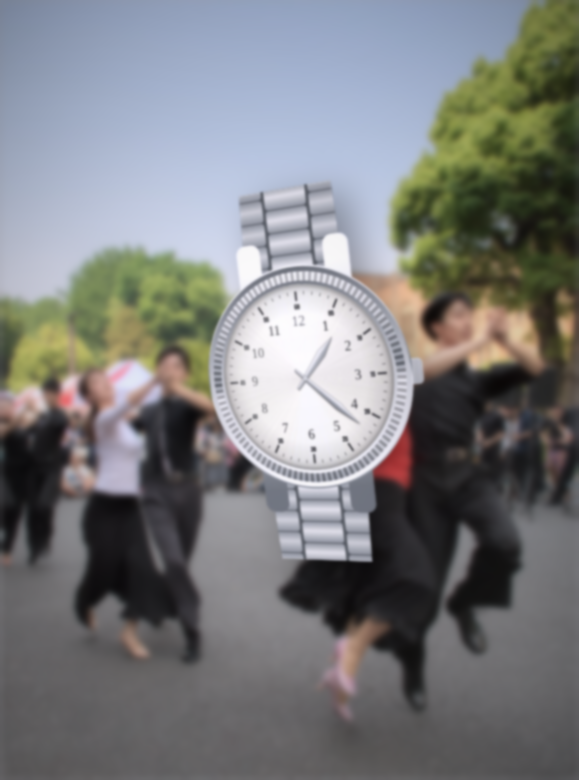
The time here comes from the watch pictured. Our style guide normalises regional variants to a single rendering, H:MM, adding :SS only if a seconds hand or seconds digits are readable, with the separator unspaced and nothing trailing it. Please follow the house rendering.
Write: 1:22
